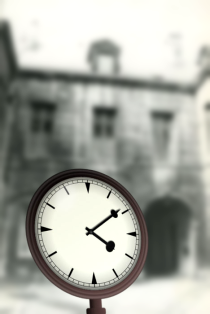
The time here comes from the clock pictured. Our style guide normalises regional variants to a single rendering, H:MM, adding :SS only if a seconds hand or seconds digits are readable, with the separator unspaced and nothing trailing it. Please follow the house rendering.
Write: 4:09
